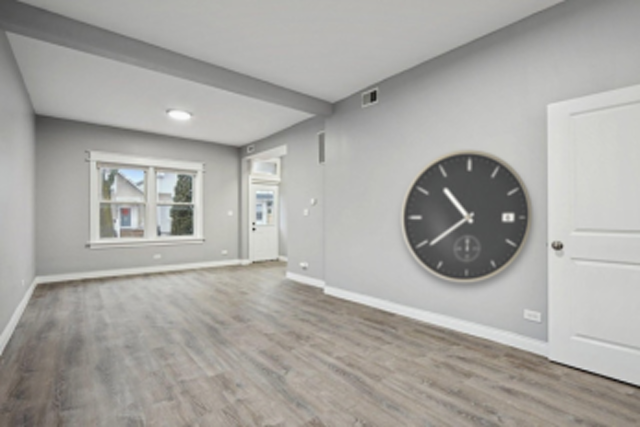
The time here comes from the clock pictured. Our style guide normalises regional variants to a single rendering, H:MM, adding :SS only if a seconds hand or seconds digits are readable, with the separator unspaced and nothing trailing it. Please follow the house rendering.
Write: 10:39
